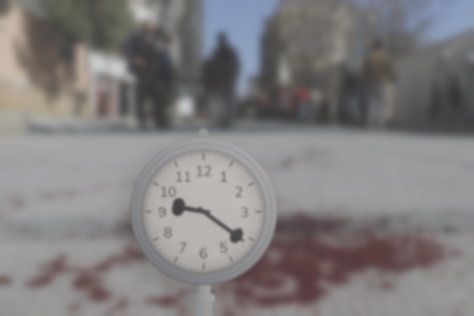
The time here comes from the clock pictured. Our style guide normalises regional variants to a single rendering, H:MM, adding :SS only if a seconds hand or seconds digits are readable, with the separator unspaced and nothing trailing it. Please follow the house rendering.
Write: 9:21
